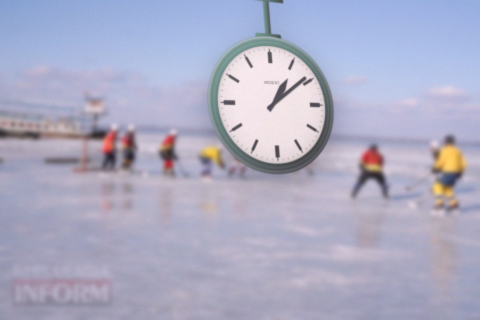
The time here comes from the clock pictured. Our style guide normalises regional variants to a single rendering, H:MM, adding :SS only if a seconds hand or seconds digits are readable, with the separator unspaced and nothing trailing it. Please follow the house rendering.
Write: 1:09
